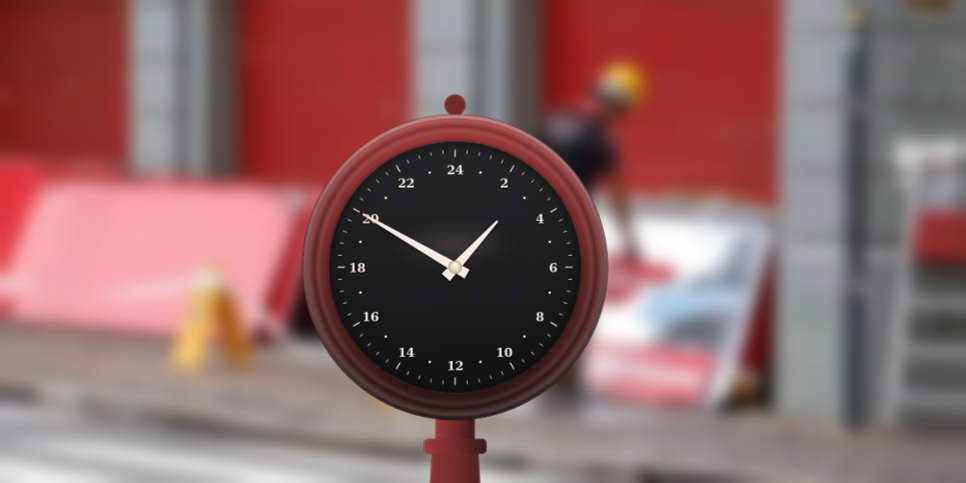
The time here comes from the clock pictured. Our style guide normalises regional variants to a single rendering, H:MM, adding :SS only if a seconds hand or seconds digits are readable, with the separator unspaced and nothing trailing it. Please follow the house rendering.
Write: 2:50
